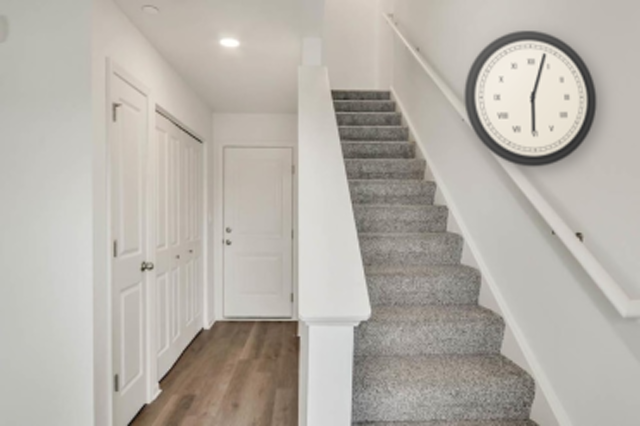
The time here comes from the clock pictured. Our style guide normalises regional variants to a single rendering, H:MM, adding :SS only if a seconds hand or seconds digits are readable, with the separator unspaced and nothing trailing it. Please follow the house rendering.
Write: 6:03
